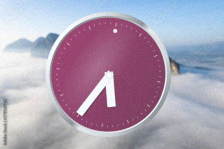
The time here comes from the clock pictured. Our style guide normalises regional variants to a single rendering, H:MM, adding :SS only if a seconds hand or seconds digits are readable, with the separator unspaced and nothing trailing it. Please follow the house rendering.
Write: 5:35
